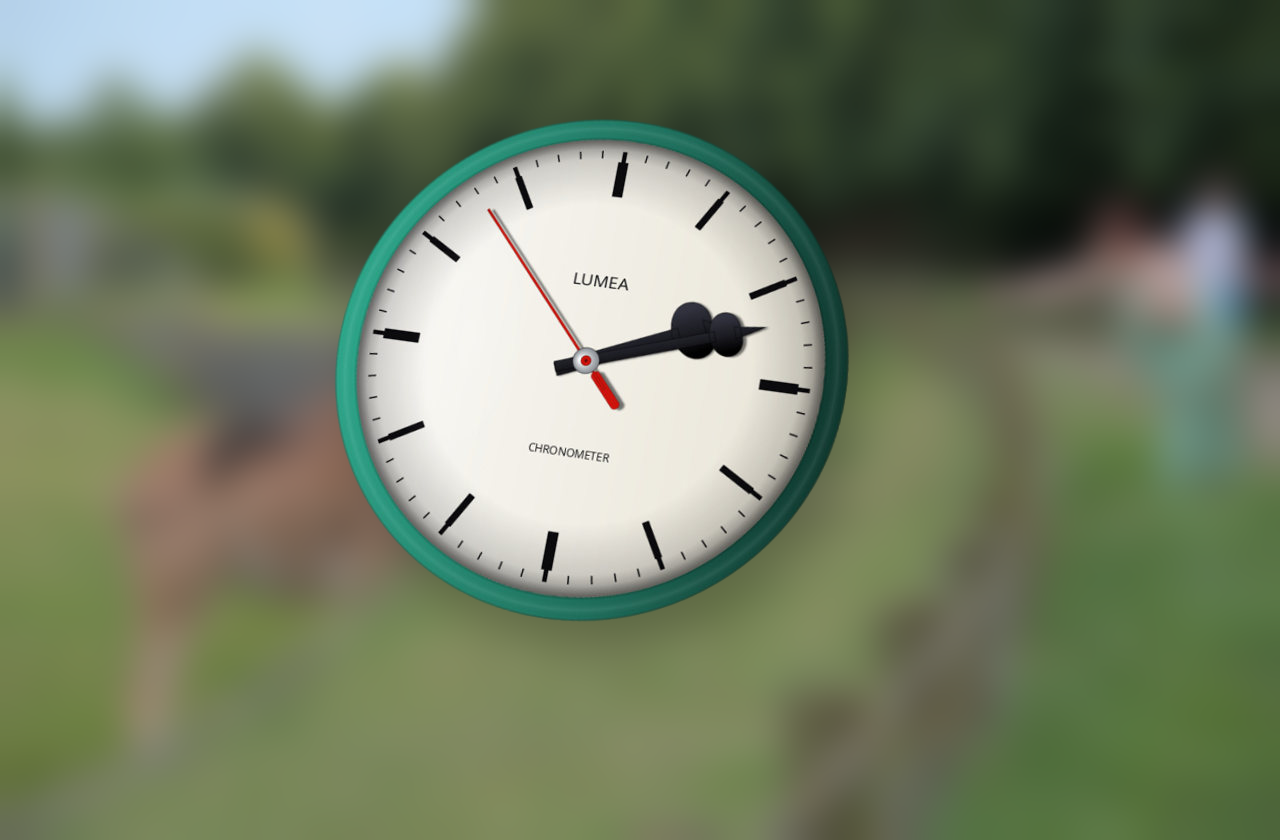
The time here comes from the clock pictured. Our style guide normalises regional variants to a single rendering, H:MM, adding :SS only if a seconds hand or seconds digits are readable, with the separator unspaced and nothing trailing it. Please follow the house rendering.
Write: 2:11:53
